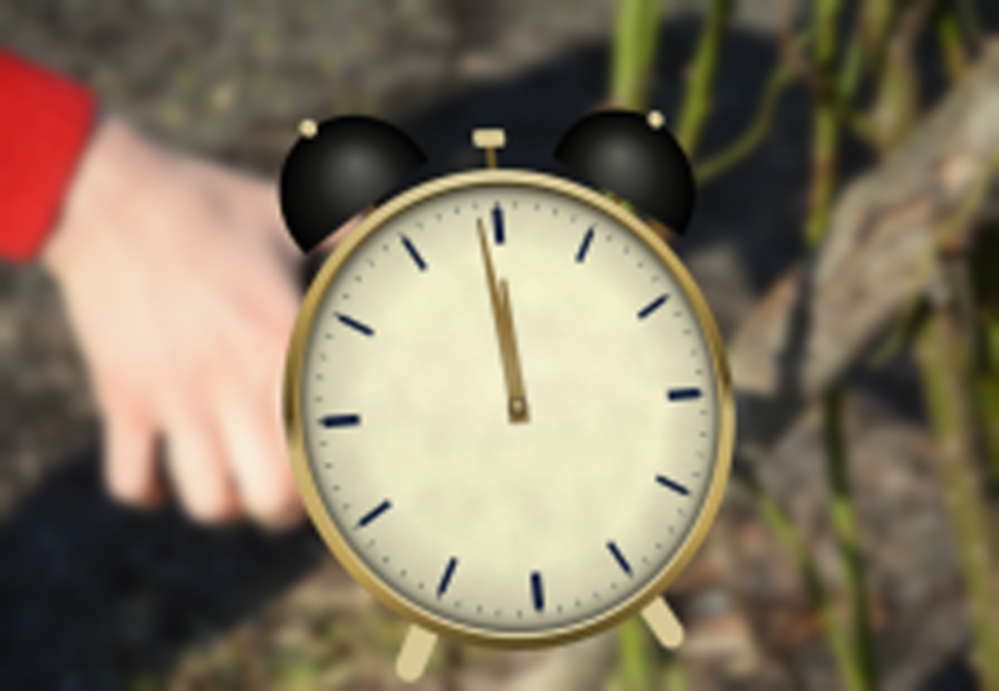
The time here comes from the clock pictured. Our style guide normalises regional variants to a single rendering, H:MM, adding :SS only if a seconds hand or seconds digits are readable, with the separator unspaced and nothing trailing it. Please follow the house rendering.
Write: 11:59
